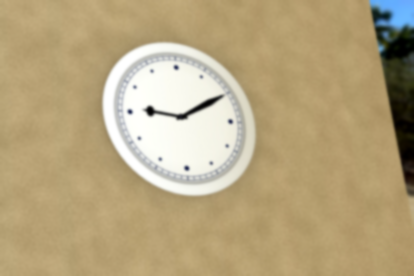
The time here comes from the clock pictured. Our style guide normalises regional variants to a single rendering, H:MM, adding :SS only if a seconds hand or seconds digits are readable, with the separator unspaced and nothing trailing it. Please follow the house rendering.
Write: 9:10
